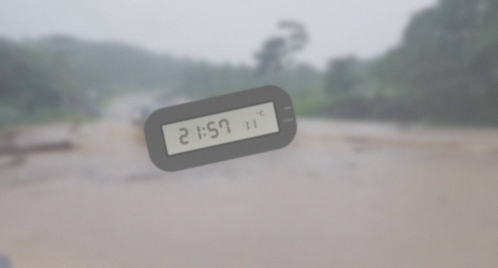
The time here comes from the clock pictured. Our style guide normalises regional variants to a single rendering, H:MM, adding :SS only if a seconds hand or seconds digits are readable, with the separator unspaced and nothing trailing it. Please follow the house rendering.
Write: 21:57
